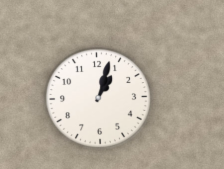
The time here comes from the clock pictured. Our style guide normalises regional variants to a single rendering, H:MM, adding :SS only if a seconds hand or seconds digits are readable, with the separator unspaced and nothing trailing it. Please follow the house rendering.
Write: 1:03
